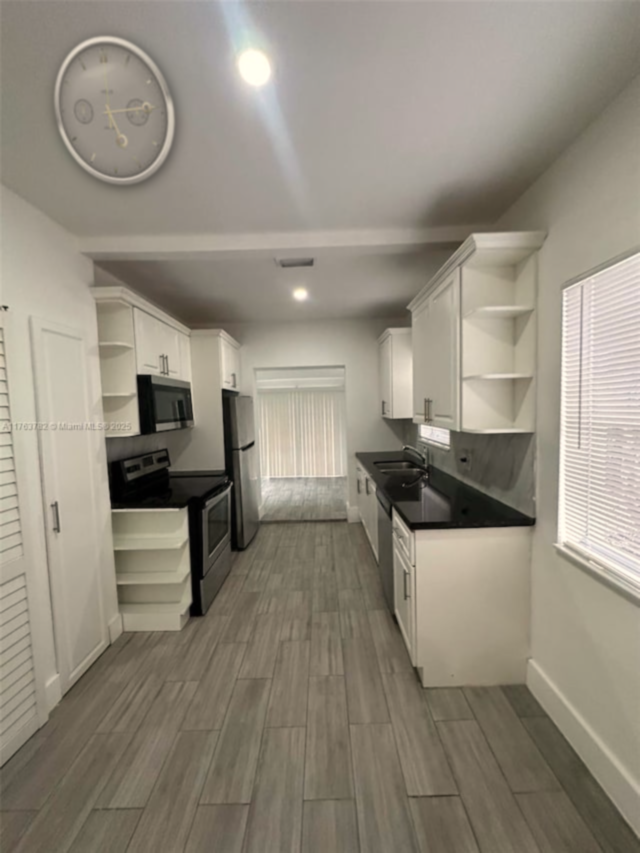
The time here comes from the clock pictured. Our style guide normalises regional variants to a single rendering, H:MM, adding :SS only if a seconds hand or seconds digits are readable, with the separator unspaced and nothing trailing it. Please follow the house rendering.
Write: 5:14
